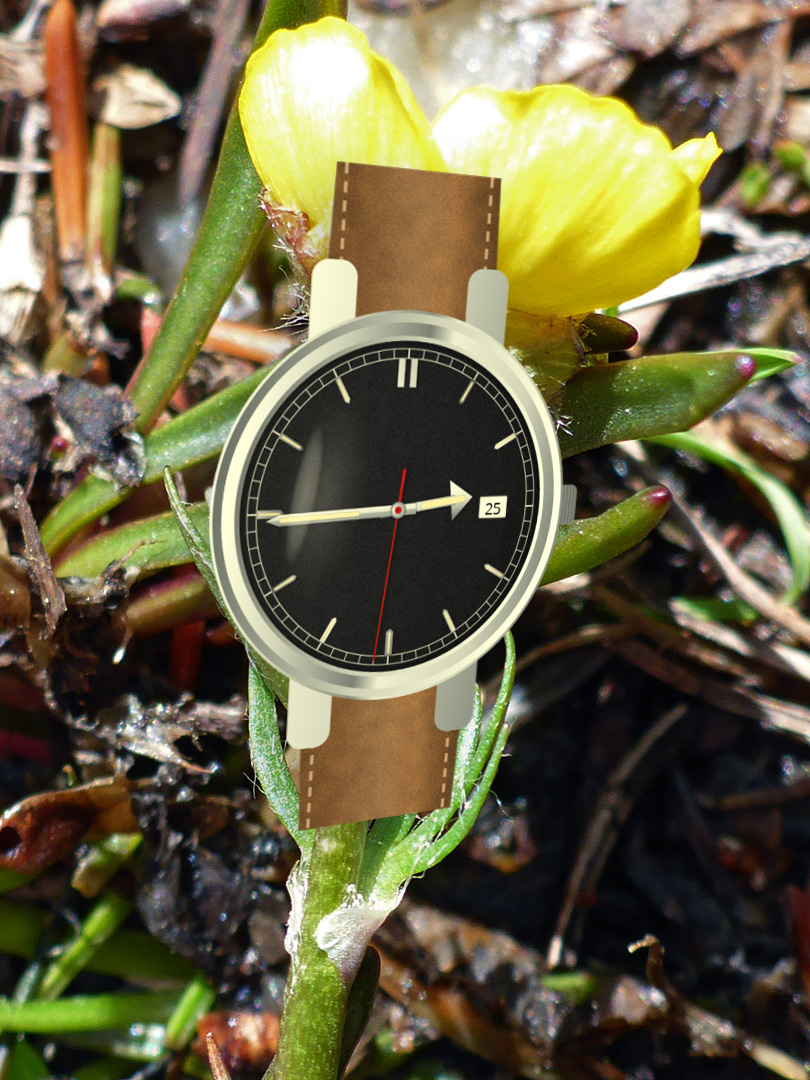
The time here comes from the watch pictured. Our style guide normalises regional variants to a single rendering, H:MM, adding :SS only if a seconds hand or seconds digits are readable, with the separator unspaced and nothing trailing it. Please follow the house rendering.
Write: 2:44:31
